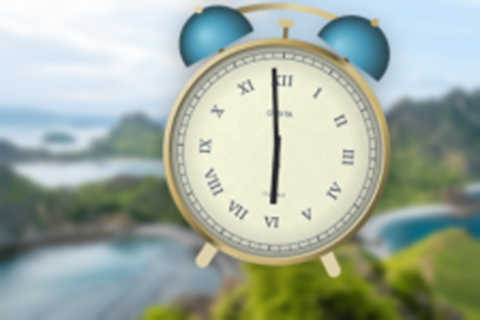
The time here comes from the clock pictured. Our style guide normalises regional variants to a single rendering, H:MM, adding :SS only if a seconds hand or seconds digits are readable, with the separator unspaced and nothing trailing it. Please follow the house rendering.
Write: 5:59
